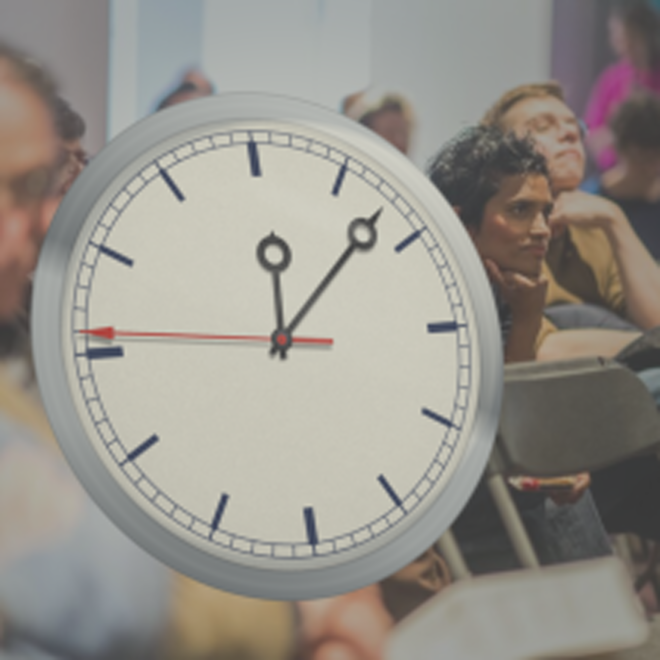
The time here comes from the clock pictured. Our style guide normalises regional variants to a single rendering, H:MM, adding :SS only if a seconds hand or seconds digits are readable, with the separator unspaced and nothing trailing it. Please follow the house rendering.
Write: 12:07:46
